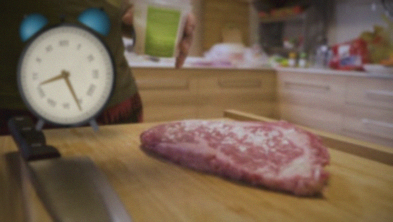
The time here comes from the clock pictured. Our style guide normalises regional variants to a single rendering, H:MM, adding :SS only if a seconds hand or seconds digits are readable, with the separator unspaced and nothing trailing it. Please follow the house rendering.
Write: 8:26
